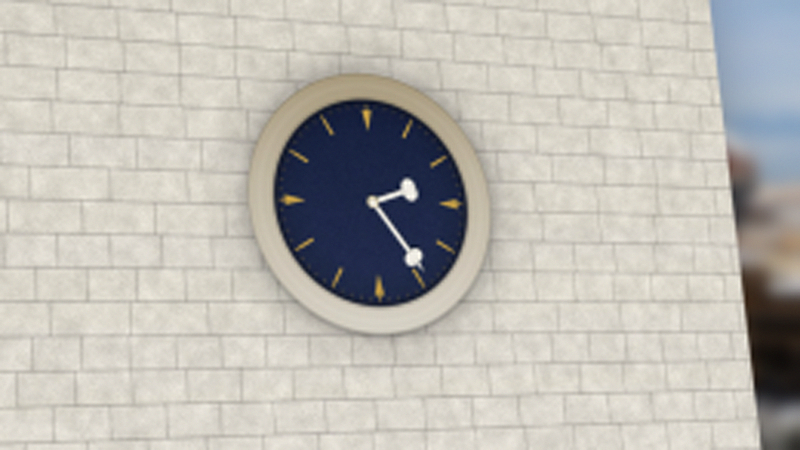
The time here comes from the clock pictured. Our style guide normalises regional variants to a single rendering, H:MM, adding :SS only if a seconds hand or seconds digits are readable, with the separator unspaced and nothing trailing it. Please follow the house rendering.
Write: 2:24
